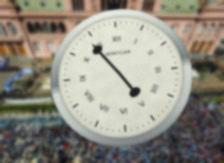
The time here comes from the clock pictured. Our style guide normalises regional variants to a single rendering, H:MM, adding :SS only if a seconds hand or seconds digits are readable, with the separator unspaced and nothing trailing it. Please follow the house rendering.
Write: 4:54
